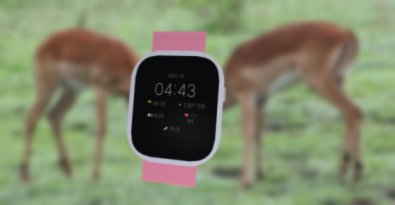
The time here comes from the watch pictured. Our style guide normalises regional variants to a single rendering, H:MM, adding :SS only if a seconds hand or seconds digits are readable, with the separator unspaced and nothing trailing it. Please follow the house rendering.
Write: 4:43
